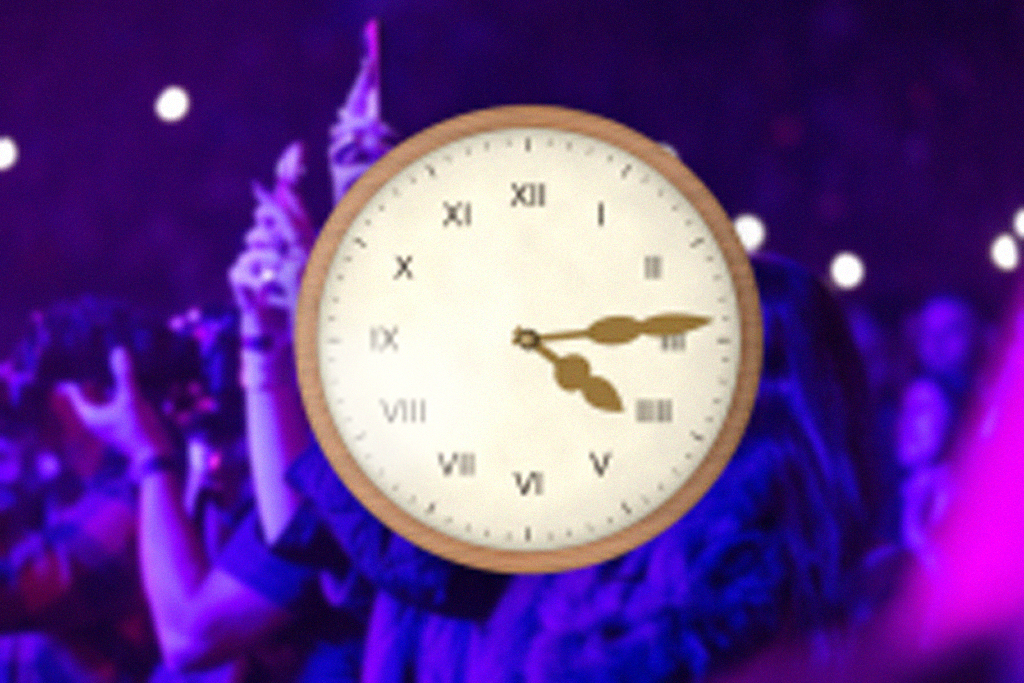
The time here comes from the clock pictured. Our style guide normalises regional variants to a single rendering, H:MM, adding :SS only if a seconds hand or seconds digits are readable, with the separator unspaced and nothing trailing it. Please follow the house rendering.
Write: 4:14
